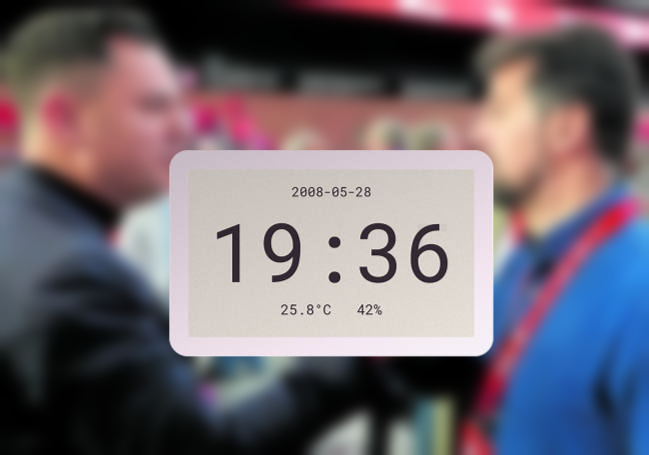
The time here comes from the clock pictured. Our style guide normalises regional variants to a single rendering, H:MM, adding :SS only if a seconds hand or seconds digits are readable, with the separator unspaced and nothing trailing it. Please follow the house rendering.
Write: 19:36
